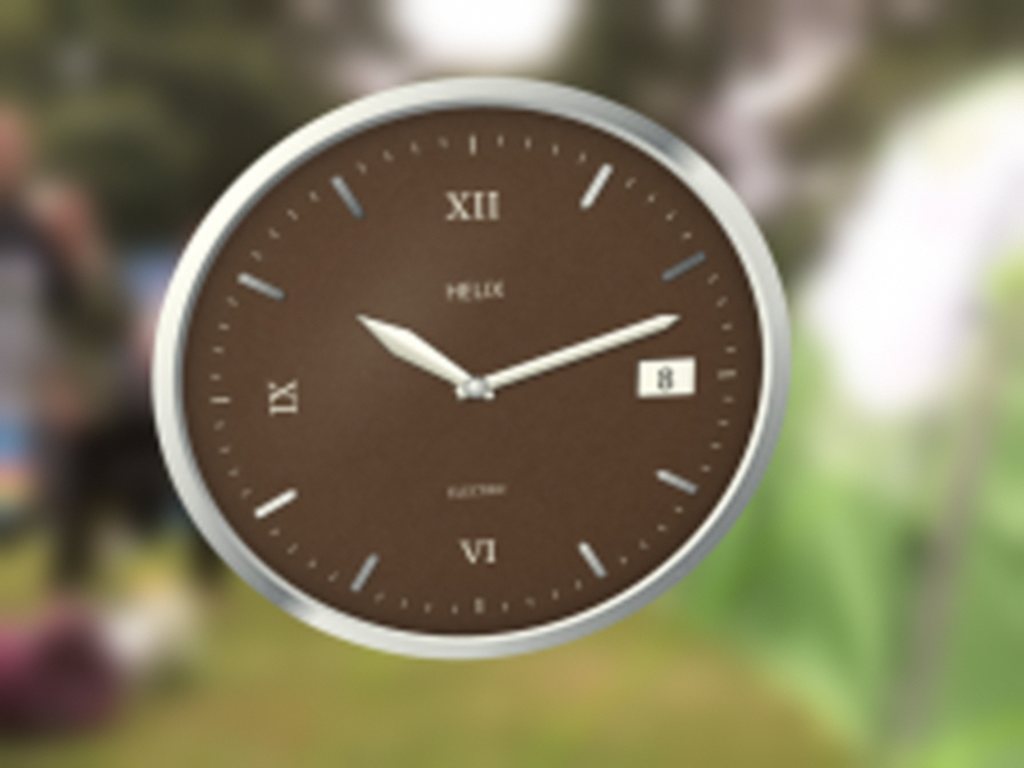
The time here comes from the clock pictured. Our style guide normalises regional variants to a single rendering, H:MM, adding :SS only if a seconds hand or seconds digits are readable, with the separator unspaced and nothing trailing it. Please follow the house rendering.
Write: 10:12
